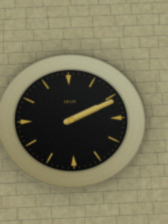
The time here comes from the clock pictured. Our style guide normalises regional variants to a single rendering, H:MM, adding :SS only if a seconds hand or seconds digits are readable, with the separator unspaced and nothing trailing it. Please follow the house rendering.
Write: 2:11
